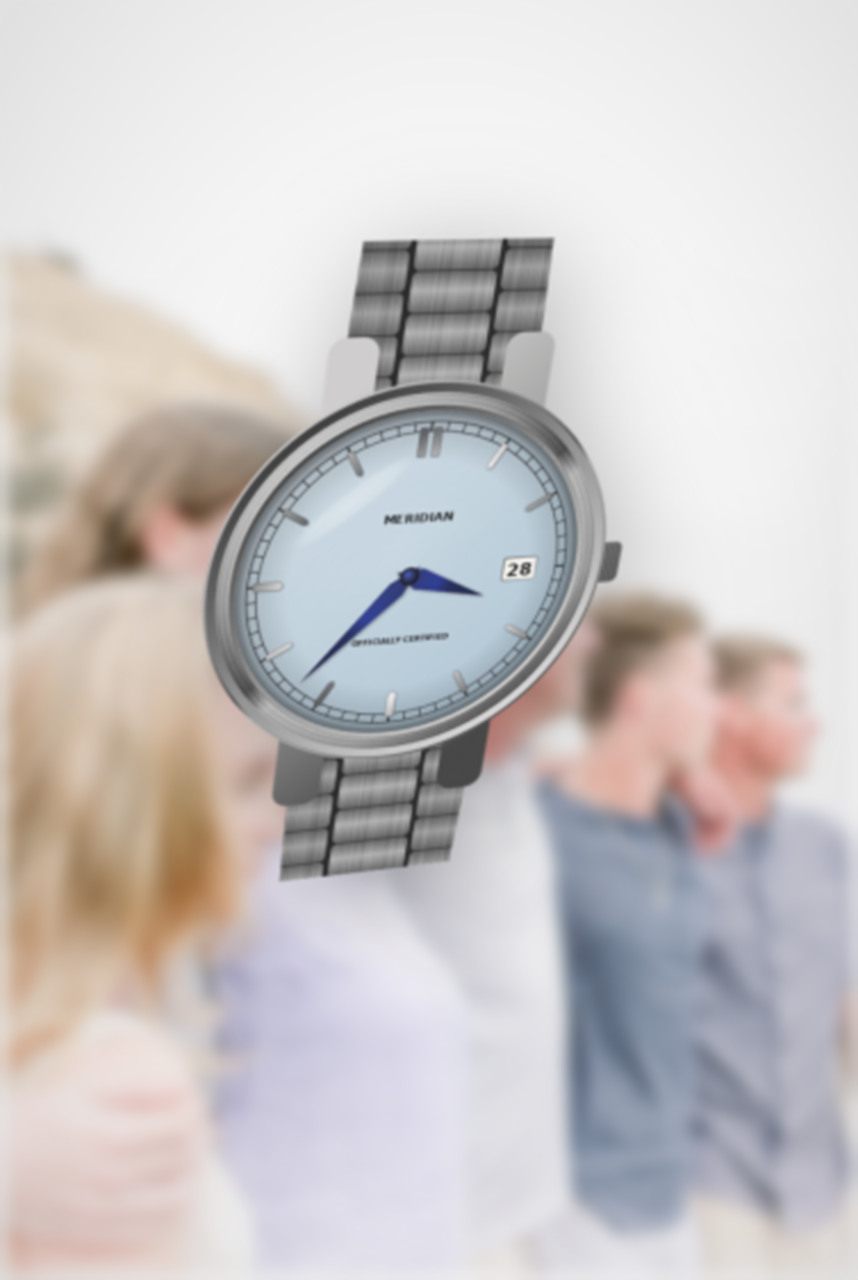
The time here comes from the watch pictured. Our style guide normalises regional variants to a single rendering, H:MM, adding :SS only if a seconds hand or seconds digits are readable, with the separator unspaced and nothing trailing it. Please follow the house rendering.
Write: 3:37
